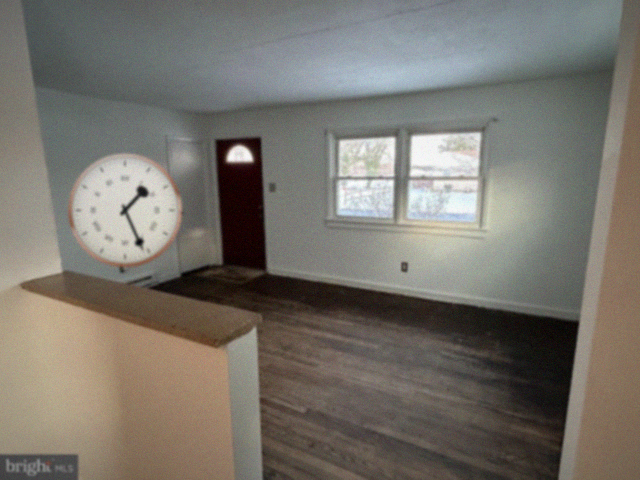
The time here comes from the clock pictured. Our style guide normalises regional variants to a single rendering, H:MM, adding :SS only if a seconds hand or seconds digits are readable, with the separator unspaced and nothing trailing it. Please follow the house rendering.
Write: 1:26
